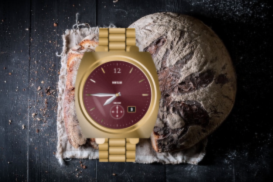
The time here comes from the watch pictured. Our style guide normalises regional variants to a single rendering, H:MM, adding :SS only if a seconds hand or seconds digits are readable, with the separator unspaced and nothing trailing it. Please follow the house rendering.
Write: 7:45
